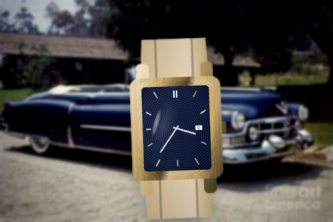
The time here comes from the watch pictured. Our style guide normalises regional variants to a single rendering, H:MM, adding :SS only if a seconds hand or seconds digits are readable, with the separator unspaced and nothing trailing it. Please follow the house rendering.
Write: 3:36
